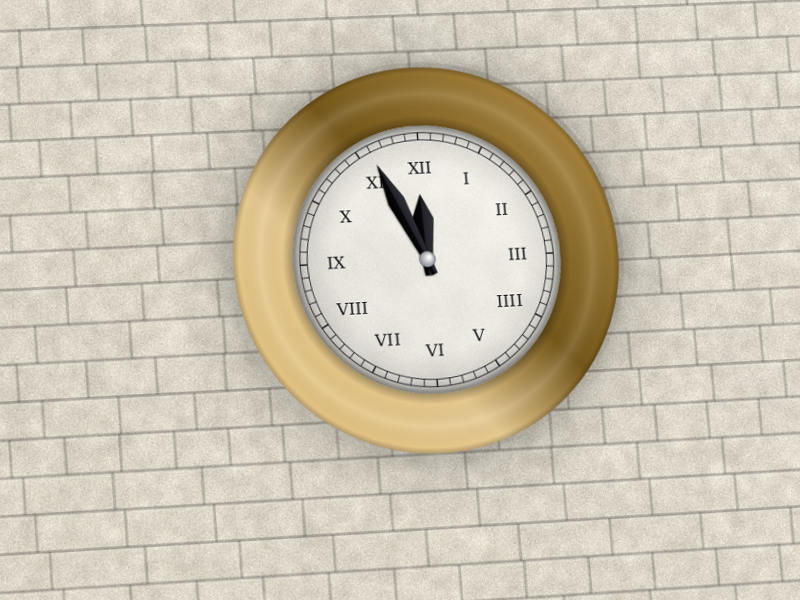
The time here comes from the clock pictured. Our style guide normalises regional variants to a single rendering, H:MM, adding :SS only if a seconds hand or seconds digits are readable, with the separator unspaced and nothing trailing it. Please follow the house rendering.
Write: 11:56
